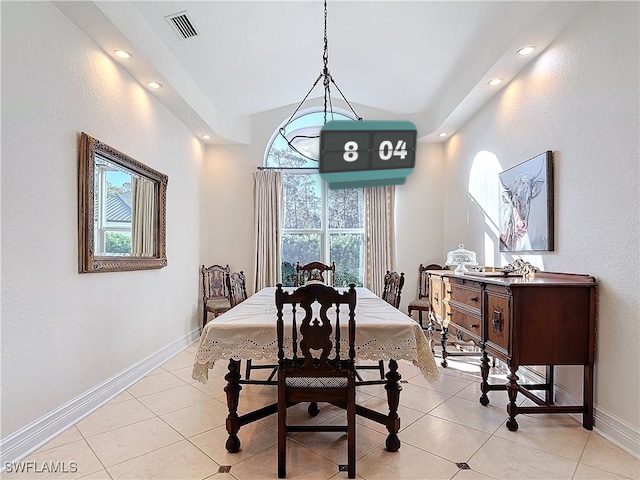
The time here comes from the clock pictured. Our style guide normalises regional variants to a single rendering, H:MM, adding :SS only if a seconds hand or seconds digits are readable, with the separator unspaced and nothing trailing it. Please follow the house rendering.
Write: 8:04
